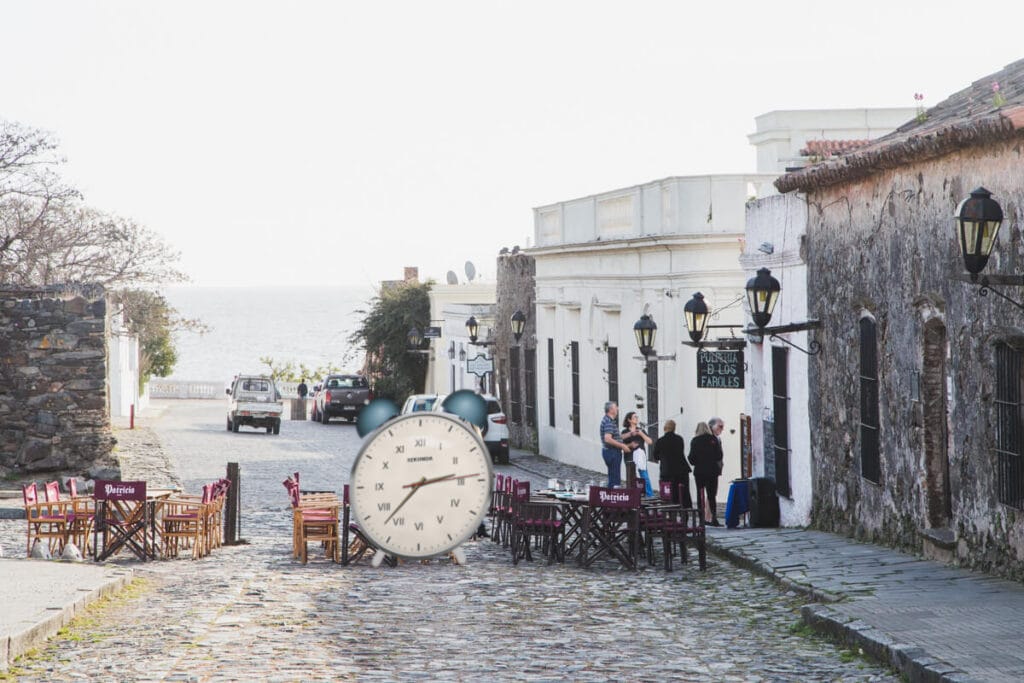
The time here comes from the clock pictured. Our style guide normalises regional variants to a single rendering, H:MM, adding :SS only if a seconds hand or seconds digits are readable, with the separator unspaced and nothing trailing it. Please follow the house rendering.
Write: 2:37:14
